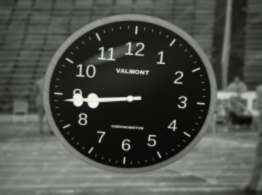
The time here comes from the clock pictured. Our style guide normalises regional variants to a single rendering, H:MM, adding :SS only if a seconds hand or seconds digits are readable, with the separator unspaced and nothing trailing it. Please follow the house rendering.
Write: 8:44
